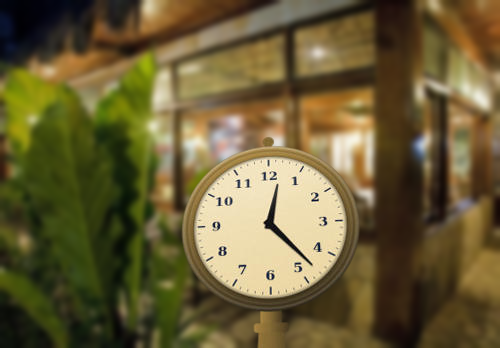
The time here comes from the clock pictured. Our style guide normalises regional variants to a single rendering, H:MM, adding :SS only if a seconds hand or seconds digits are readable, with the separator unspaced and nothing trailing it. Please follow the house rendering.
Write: 12:23
